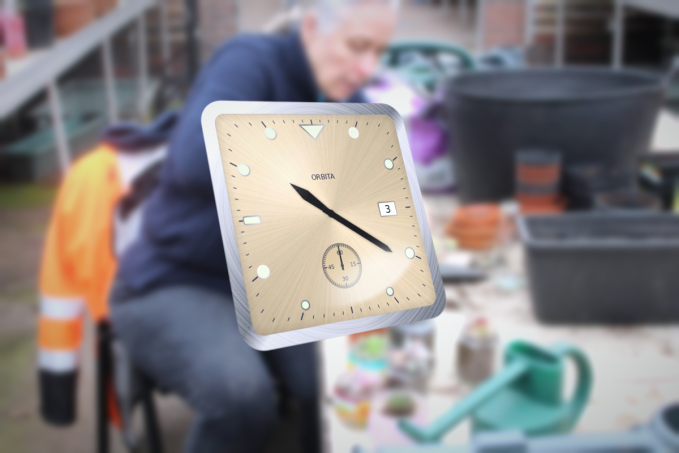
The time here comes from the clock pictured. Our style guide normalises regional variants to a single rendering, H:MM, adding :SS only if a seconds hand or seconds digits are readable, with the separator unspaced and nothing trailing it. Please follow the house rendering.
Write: 10:21
